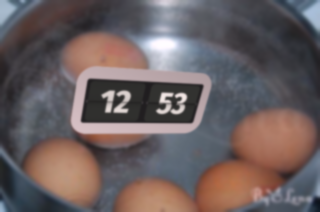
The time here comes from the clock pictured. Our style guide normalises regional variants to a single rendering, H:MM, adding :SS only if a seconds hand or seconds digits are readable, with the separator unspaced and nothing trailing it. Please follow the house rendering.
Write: 12:53
